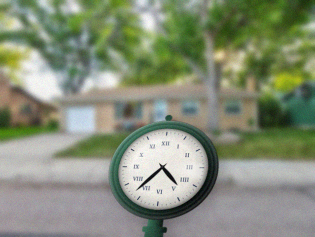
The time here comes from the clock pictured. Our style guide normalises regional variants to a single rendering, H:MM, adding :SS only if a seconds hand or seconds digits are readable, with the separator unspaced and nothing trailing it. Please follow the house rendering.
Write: 4:37
